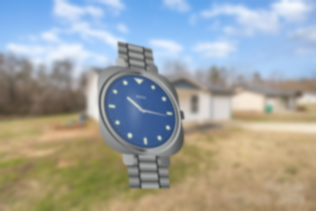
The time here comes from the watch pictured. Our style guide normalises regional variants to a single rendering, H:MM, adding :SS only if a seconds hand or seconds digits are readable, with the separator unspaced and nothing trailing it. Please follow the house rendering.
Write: 10:16
